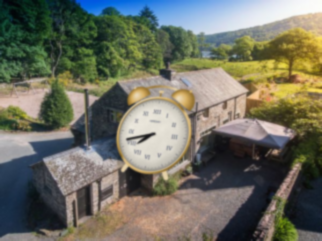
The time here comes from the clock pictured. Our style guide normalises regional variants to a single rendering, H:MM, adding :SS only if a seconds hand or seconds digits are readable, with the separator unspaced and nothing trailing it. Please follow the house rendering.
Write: 7:42
